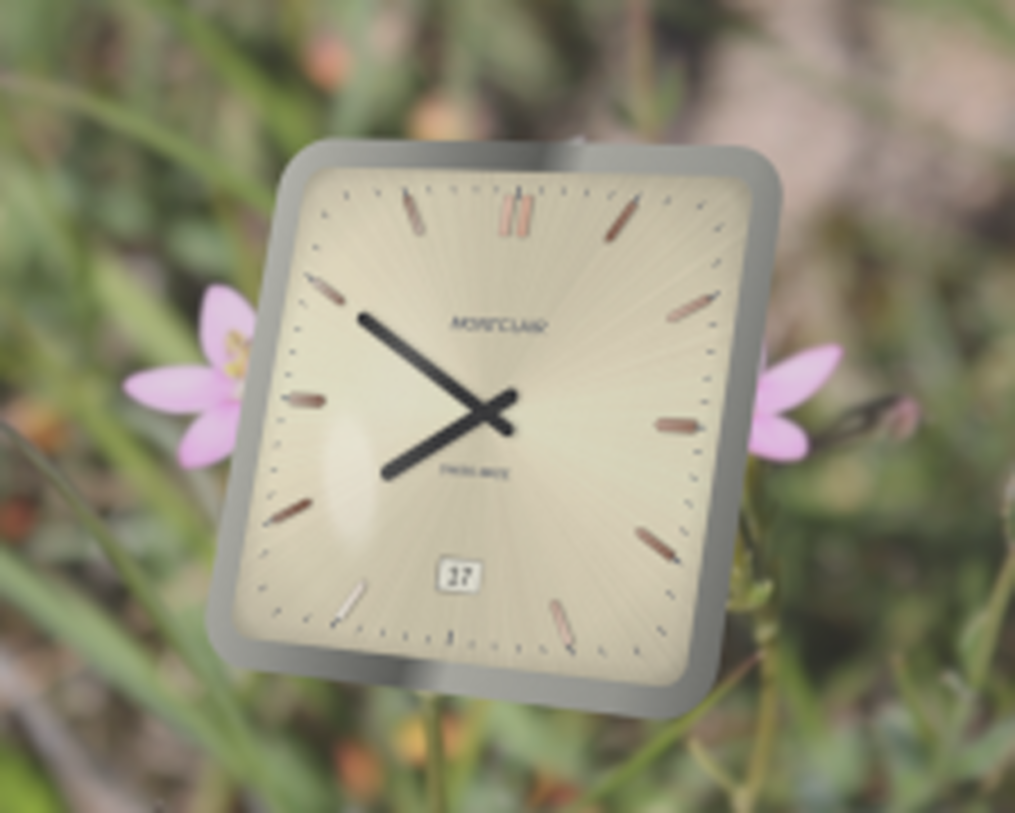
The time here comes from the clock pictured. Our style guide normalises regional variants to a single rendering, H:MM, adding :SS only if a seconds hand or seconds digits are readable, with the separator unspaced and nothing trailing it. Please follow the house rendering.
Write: 7:50
